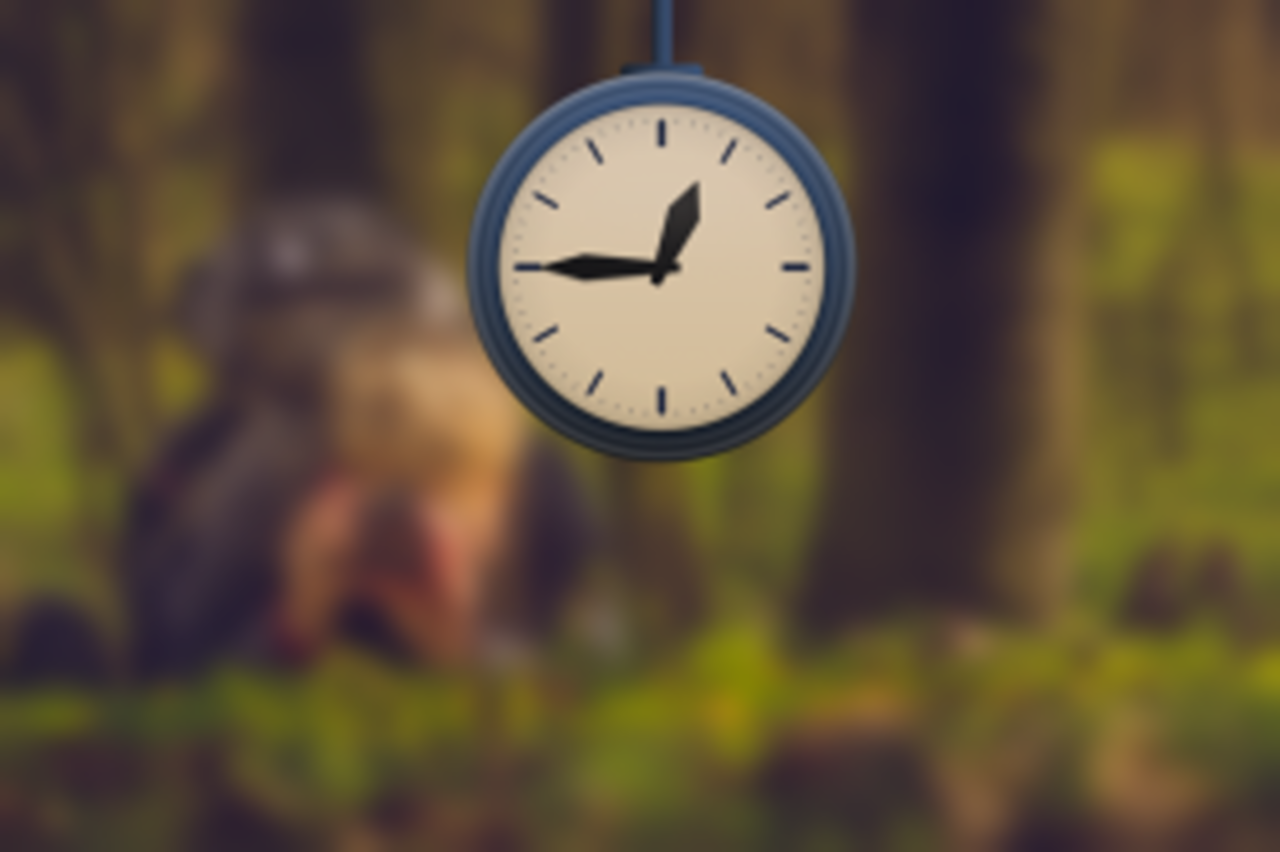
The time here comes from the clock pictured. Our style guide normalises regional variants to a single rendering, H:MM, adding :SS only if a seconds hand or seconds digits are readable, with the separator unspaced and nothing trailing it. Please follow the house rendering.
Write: 12:45
